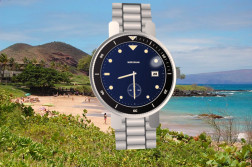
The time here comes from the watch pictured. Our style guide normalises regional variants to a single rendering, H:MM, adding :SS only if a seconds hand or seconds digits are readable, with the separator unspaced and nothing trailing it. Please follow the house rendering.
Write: 8:30
